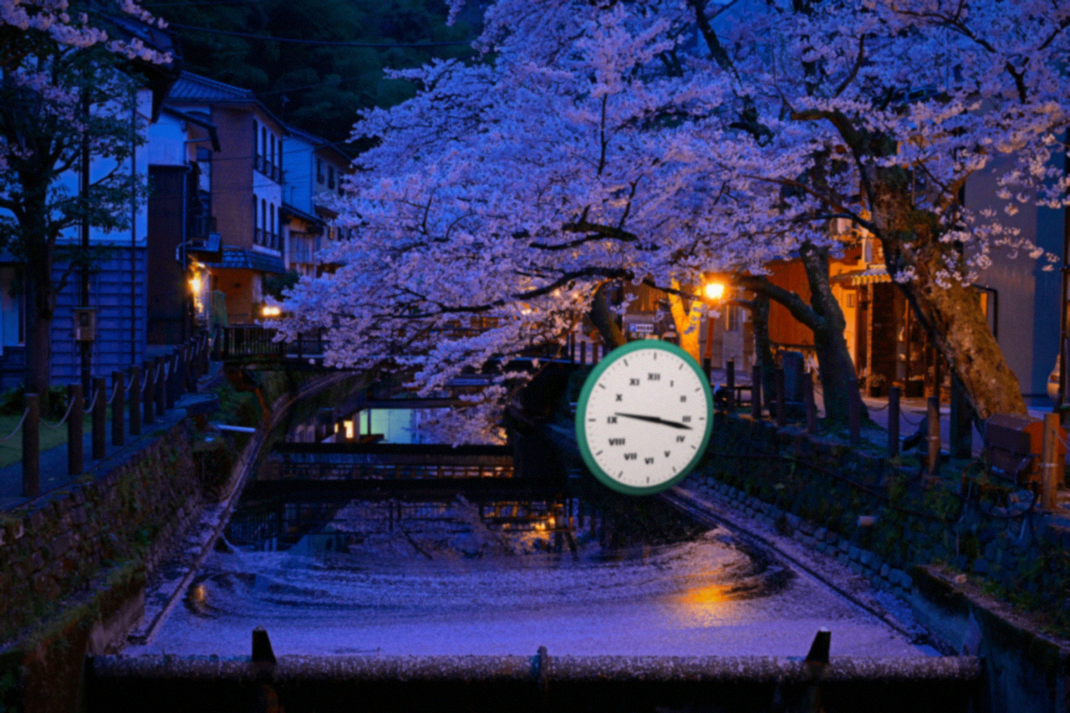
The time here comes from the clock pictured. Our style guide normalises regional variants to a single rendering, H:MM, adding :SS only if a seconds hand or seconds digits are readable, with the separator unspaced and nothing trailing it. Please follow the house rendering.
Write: 9:17
